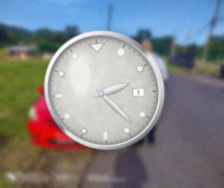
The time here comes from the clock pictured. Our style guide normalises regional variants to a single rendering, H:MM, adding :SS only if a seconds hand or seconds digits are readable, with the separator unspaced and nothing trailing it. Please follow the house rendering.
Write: 2:23
